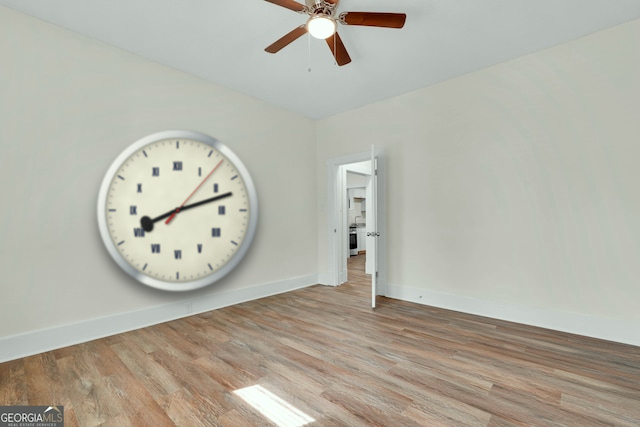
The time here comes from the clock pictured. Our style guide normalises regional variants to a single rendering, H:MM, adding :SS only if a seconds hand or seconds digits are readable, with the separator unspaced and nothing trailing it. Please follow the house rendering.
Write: 8:12:07
